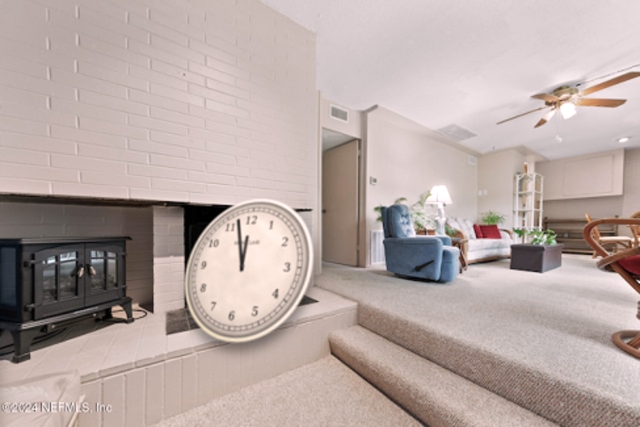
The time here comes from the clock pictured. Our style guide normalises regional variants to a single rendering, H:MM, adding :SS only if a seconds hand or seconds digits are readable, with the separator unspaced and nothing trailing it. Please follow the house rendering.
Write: 11:57
